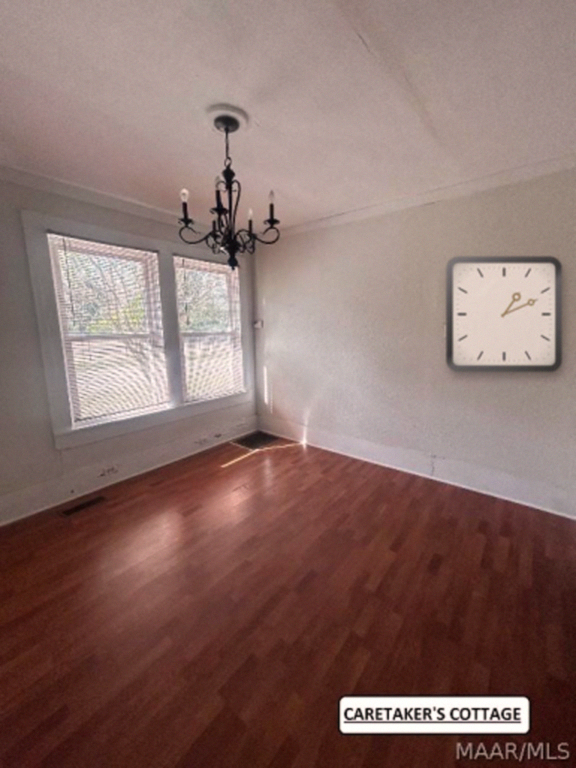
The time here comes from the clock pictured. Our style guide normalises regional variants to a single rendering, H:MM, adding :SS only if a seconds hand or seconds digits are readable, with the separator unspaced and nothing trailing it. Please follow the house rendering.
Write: 1:11
